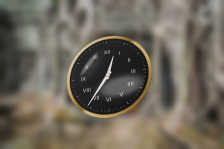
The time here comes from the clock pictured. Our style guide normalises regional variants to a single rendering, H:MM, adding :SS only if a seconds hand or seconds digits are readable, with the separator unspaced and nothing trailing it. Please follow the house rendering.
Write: 12:36
